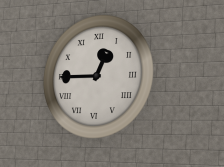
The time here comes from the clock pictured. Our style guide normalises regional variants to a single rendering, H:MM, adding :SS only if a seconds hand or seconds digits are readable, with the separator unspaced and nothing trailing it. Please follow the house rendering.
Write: 12:45
